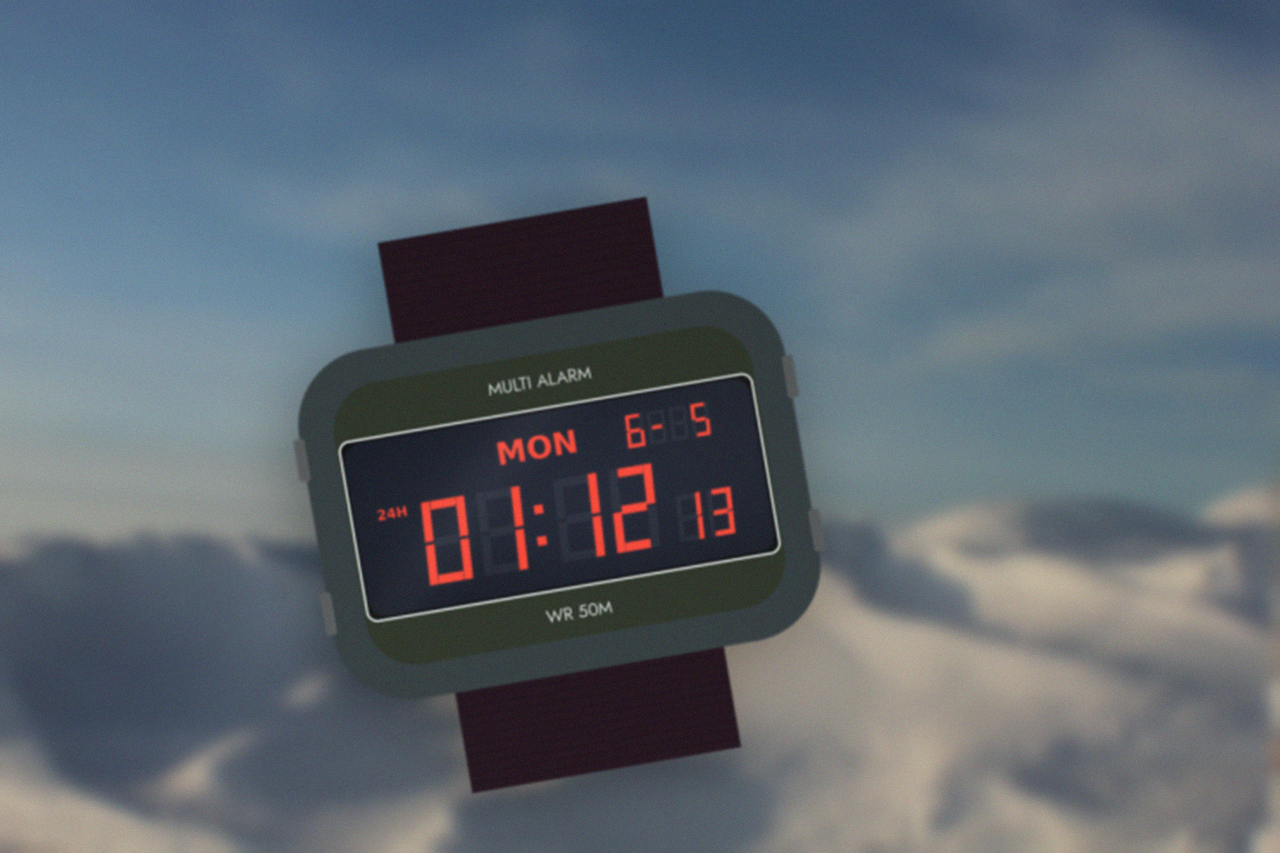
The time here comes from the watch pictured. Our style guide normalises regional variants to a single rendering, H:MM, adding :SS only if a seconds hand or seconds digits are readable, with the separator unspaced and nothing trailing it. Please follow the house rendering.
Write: 1:12:13
